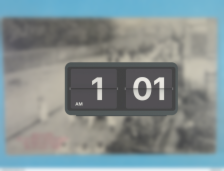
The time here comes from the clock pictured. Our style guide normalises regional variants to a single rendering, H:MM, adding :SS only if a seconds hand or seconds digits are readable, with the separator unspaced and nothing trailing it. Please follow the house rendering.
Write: 1:01
